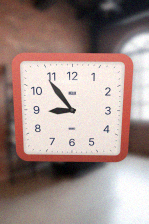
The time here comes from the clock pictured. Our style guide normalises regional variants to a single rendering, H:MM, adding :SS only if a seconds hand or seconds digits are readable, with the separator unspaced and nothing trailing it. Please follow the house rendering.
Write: 8:54
